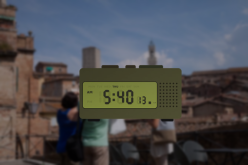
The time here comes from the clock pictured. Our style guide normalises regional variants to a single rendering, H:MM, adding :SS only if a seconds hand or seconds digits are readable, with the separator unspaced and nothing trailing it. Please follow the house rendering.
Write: 5:40:13
